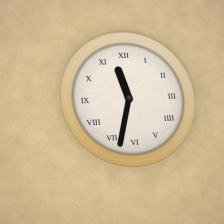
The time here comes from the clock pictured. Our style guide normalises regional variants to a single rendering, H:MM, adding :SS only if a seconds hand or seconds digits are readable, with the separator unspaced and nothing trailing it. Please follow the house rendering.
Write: 11:33
